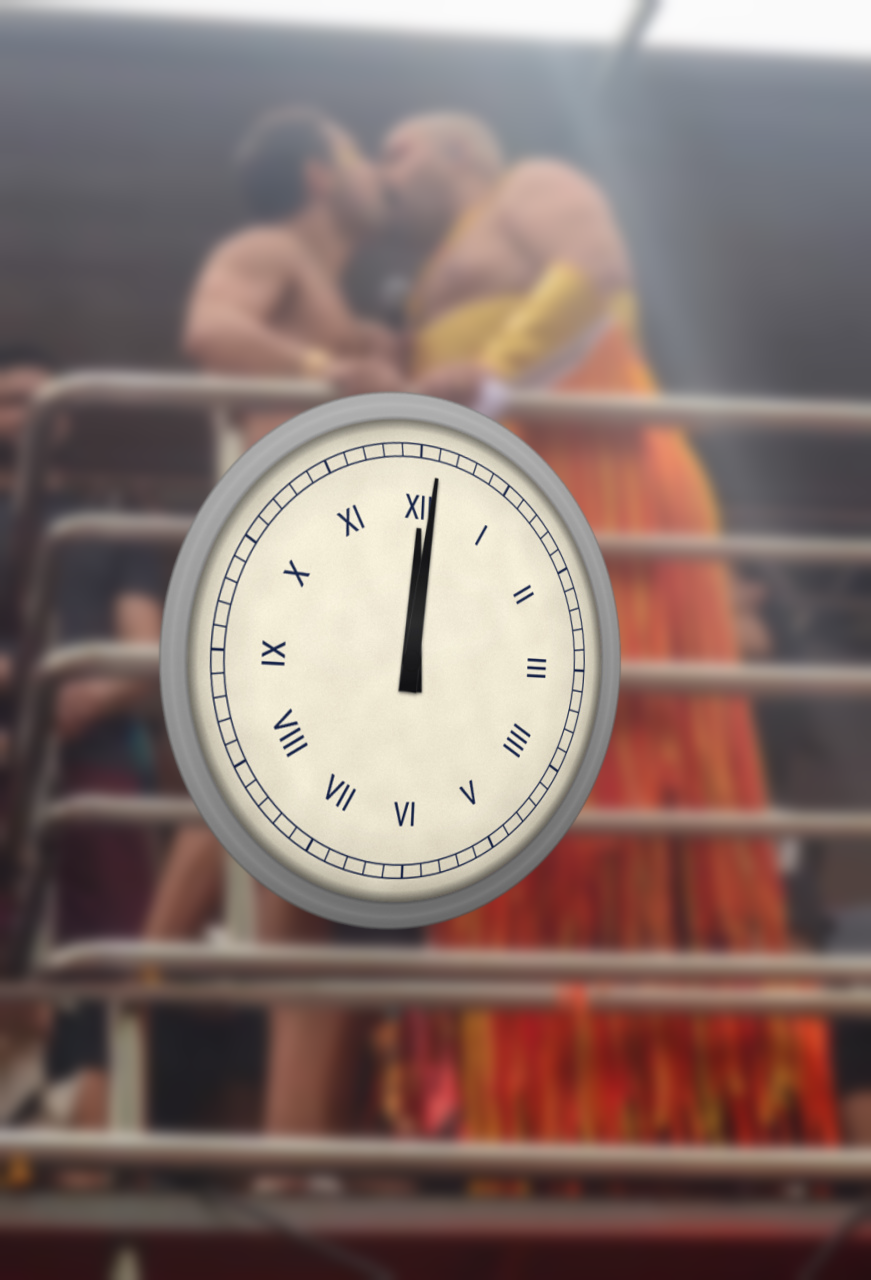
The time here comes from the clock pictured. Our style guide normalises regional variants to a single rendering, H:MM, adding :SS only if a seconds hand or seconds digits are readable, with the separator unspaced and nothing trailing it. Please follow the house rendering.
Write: 12:01
